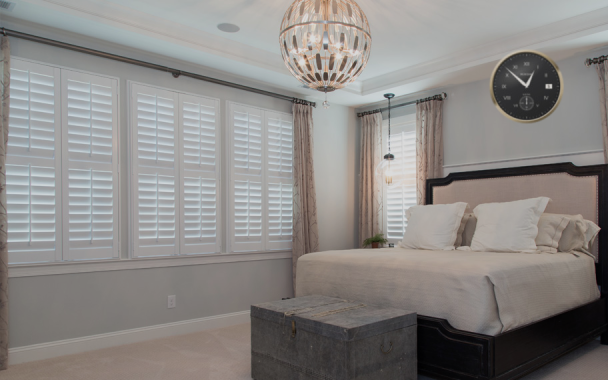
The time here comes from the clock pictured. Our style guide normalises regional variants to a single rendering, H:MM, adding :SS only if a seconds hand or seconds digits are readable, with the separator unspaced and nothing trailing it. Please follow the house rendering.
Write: 12:52
